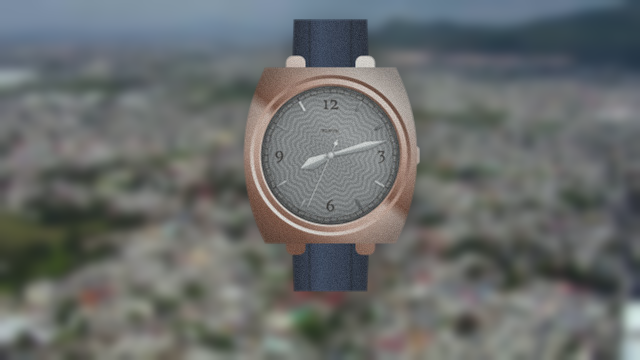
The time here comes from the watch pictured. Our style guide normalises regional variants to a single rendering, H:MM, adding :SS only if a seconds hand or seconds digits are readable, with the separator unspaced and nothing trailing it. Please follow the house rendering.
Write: 8:12:34
